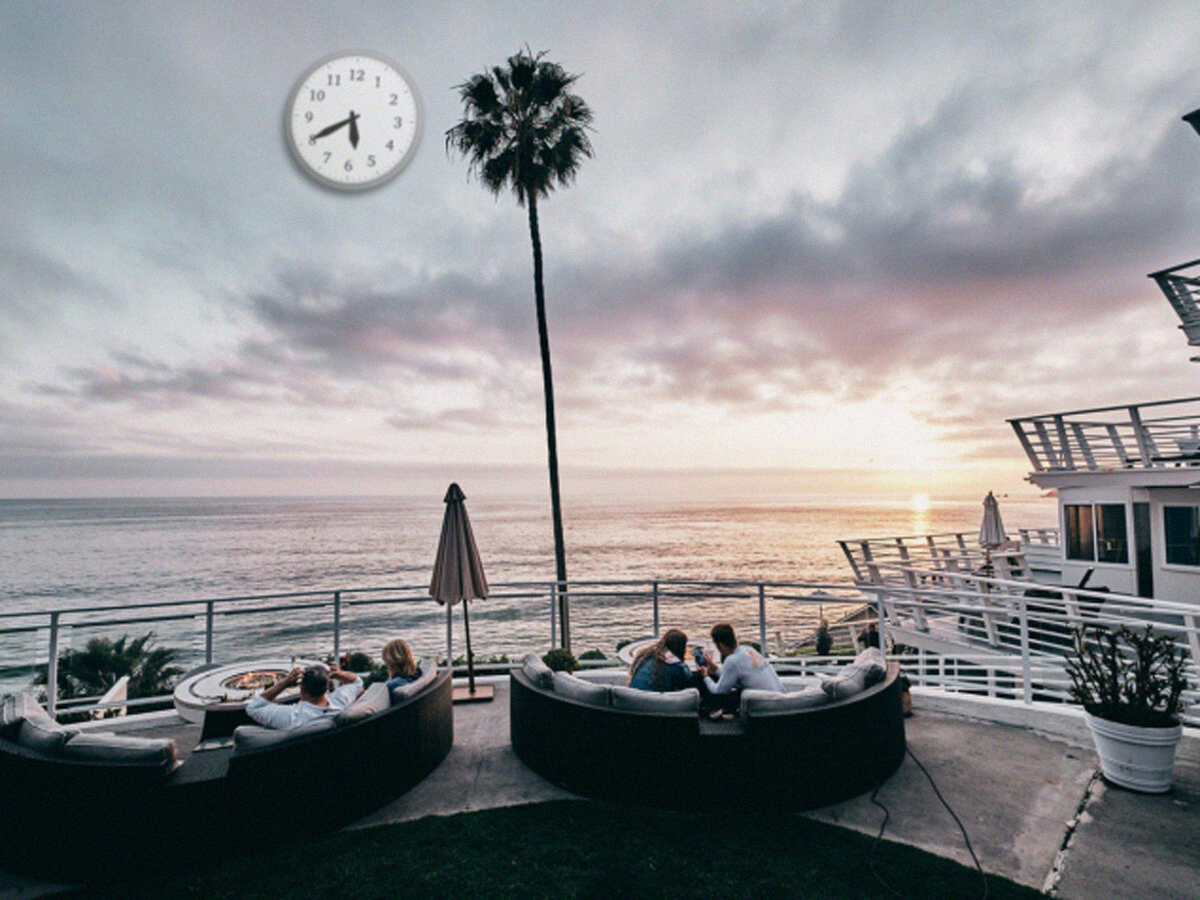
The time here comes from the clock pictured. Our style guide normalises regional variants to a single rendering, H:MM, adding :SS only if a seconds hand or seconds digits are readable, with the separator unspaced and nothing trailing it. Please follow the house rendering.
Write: 5:40
